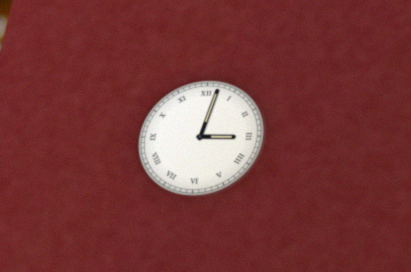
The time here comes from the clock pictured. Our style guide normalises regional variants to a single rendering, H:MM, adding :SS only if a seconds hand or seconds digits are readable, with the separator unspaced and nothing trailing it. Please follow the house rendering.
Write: 3:02
